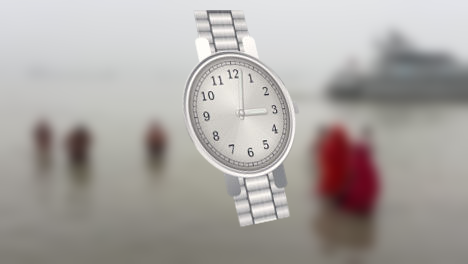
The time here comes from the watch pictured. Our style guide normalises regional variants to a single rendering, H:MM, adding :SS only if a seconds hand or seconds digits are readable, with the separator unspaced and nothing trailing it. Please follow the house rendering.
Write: 3:02
